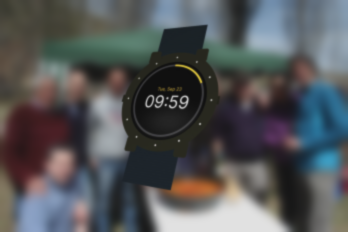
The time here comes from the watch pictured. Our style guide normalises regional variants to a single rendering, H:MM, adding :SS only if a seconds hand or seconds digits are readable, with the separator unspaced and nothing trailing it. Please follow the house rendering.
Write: 9:59
